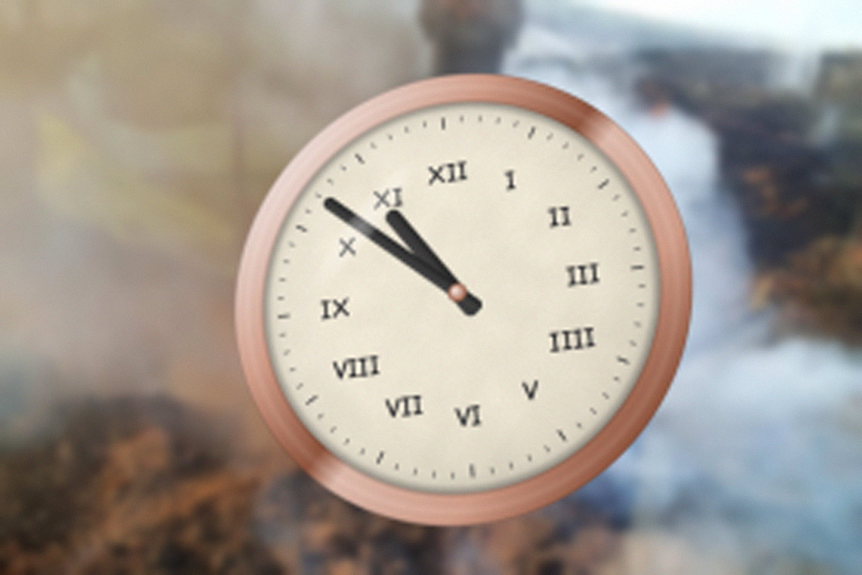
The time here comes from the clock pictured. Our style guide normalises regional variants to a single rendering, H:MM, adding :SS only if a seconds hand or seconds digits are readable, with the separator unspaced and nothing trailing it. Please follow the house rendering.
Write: 10:52
